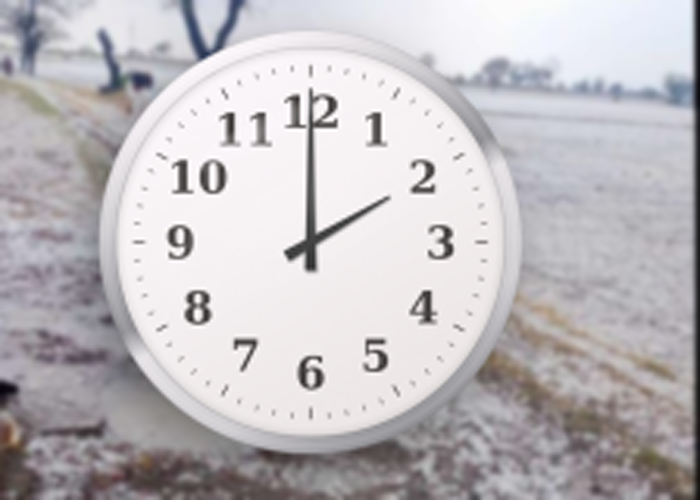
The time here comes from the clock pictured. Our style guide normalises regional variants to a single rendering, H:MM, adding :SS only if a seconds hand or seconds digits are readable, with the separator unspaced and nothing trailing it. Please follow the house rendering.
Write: 2:00
